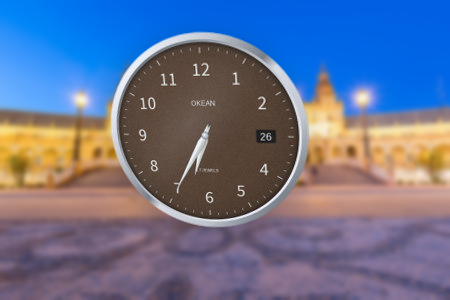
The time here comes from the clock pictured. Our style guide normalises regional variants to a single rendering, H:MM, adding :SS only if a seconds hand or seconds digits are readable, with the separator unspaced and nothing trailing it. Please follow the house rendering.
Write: 6:35
